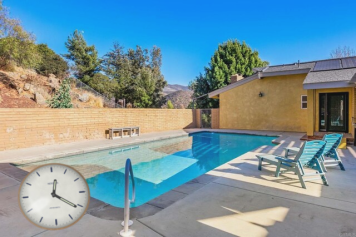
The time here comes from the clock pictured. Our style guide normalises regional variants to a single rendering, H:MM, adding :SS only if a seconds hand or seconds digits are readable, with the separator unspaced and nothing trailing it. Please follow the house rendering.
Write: 12:21
